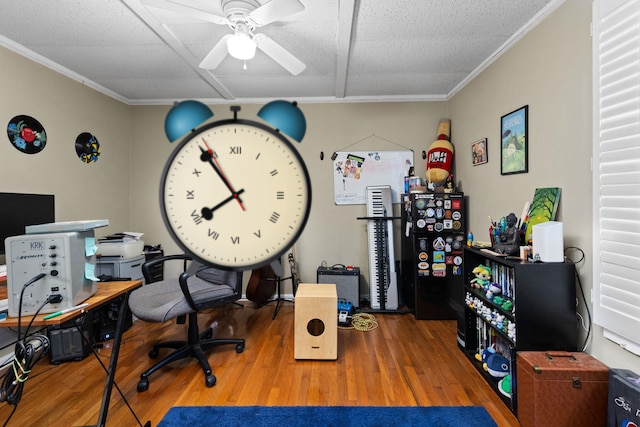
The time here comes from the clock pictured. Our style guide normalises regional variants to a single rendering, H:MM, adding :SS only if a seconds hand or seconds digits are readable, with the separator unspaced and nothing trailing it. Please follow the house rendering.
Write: 7:53:55
